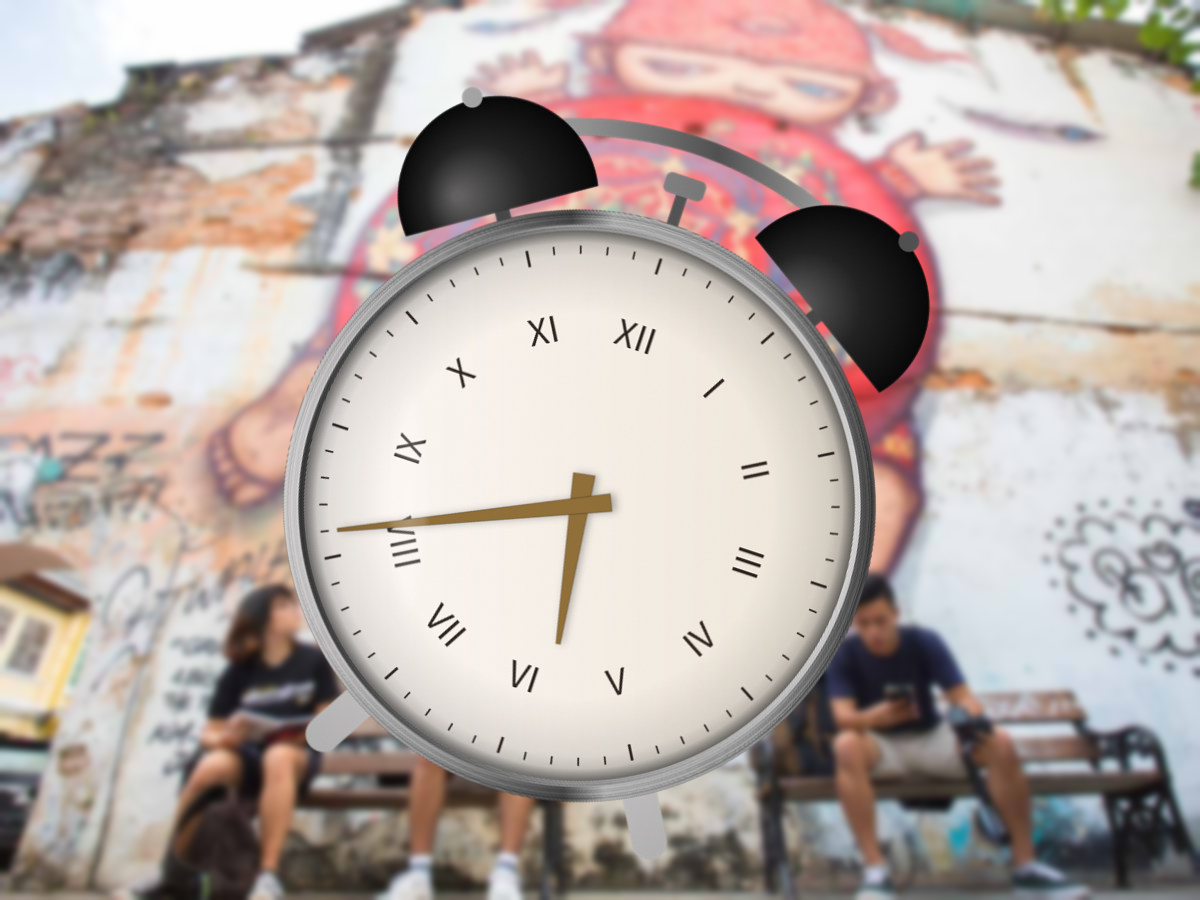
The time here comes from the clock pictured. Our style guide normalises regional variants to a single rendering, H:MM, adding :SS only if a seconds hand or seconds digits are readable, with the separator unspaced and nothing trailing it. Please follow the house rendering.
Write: 5:41
